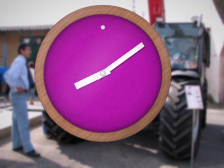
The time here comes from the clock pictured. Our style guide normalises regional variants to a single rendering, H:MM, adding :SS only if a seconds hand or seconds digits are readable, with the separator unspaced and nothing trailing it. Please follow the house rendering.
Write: 8:09
